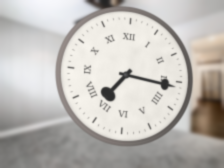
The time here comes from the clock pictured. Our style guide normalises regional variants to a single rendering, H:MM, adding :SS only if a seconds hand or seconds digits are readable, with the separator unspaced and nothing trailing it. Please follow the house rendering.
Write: 7:16
